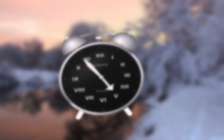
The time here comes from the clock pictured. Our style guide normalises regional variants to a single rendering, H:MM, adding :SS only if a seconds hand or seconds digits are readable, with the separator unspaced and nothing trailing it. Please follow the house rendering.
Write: 4:54
